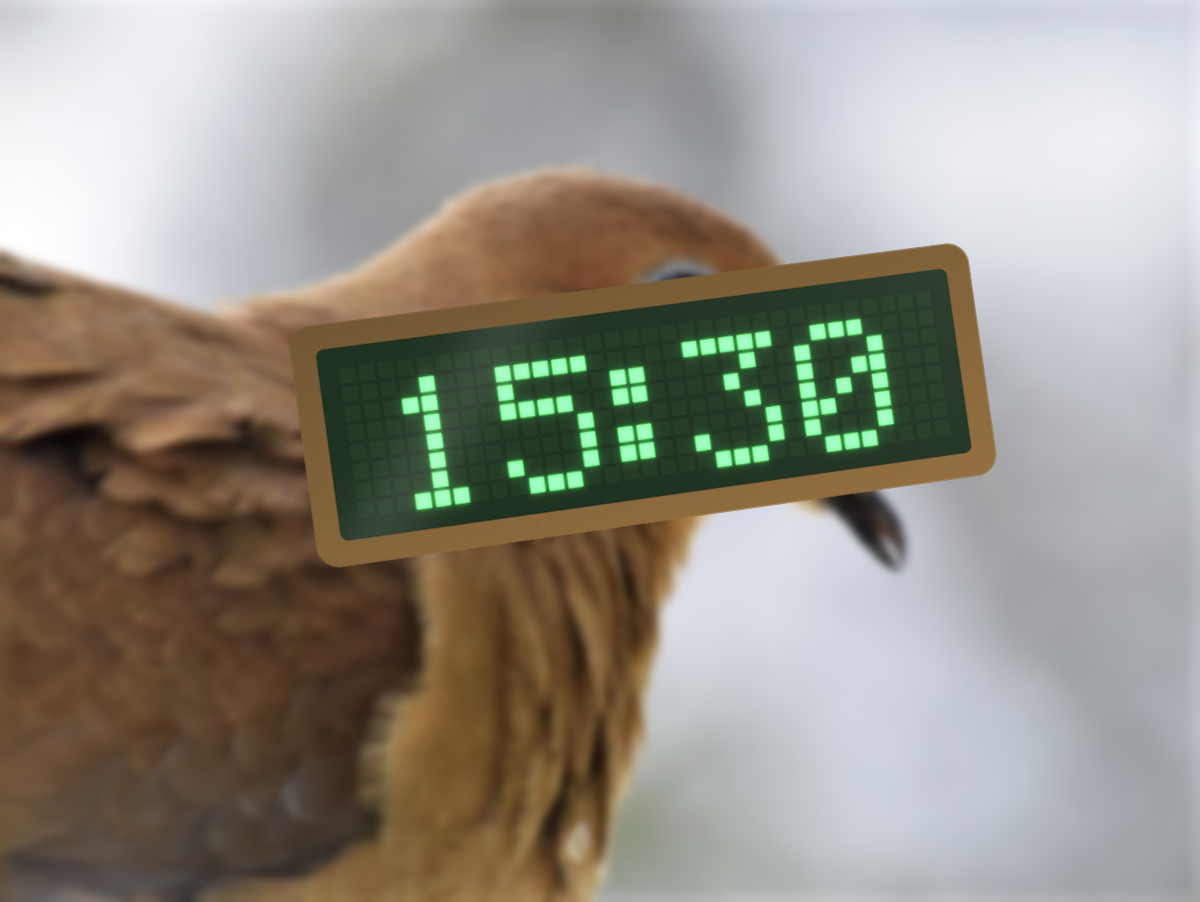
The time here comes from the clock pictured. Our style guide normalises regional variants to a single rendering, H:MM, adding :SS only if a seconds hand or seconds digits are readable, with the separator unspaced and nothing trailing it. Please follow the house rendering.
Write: 15:30
